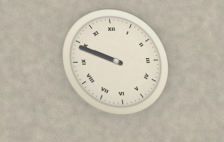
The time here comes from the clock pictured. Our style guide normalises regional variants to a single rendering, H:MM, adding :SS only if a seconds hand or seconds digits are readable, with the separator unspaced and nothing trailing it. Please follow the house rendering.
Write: 9:49
